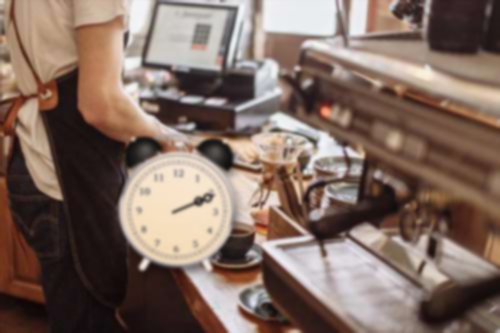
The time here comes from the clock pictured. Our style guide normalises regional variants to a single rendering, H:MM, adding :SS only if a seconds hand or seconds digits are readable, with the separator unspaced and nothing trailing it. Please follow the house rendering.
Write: 2:11
